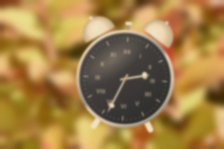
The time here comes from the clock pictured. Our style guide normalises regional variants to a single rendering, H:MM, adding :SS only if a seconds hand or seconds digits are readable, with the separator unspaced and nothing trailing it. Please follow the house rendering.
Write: 2:34
